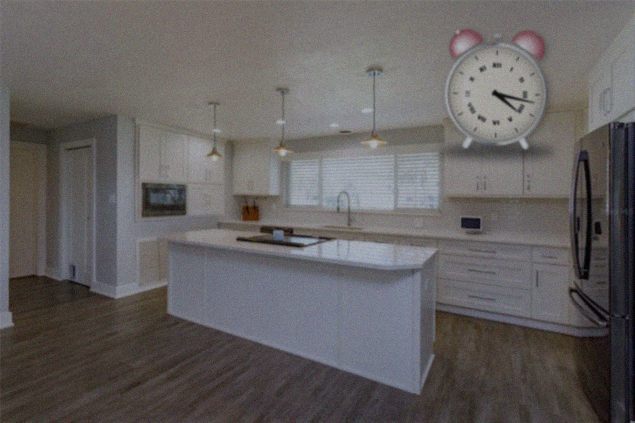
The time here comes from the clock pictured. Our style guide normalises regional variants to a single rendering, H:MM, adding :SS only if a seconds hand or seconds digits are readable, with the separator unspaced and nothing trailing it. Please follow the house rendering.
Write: 4:17
